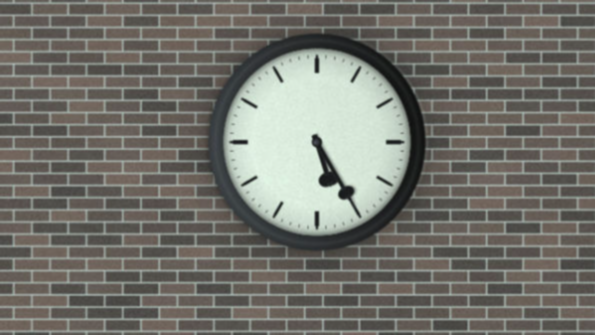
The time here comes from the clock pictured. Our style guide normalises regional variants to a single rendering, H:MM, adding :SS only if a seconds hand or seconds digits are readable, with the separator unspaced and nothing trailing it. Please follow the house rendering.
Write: 5:25
